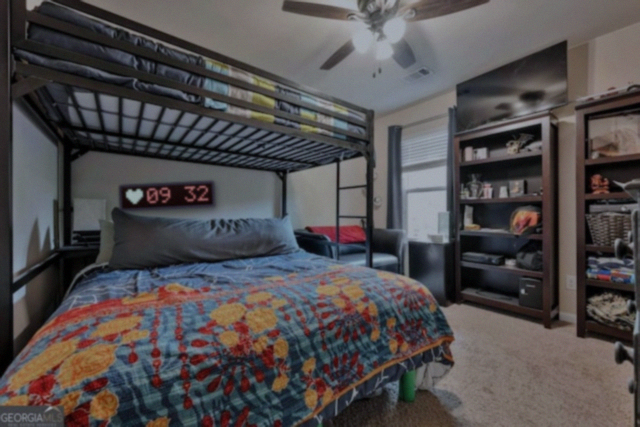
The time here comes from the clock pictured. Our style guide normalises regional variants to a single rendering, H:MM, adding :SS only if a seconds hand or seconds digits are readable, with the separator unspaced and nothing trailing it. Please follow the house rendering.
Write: 9:32
